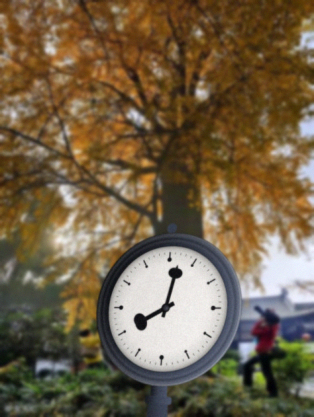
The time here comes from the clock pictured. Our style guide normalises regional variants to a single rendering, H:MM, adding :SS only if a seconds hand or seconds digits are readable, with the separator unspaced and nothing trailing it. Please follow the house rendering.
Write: 8:02
